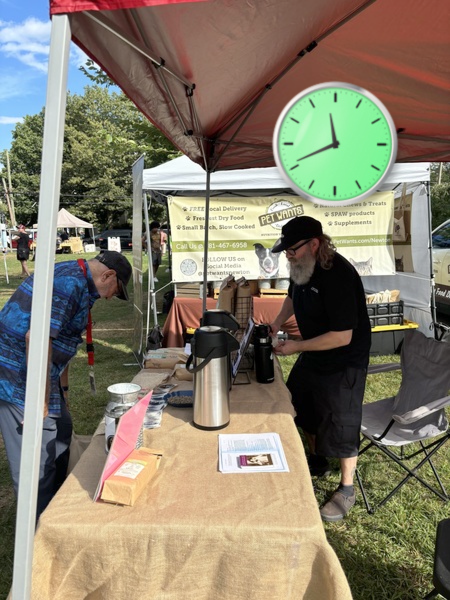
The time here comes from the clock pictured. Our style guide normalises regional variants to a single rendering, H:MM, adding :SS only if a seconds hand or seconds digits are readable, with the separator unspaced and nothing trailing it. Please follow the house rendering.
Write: 11:41
